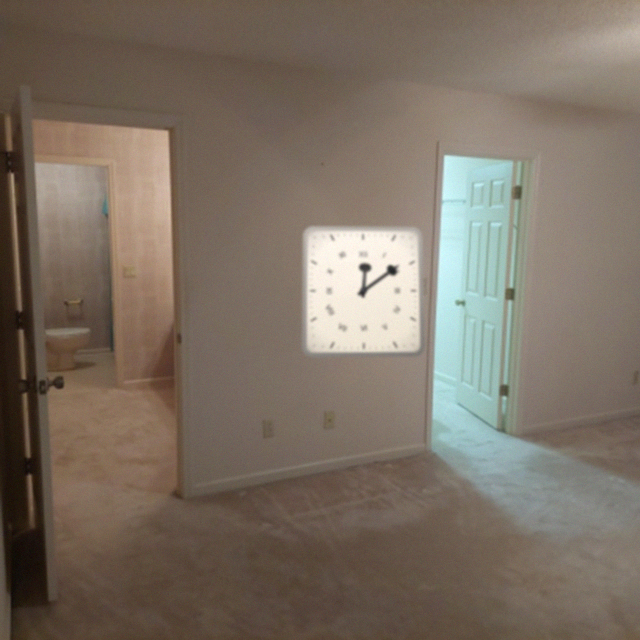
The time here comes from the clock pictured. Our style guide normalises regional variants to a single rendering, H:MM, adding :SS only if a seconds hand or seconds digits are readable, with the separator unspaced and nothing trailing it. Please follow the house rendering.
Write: 12:09
